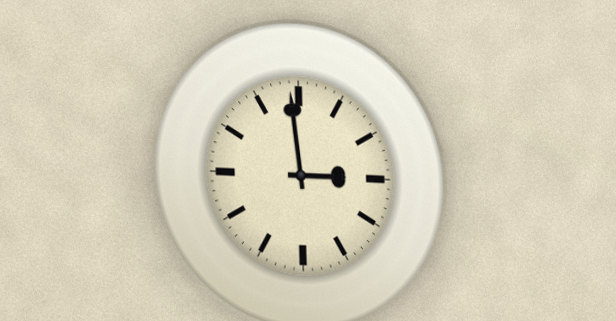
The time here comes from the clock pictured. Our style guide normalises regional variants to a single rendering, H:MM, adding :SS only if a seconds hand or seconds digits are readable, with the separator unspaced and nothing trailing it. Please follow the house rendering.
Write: 2:59
